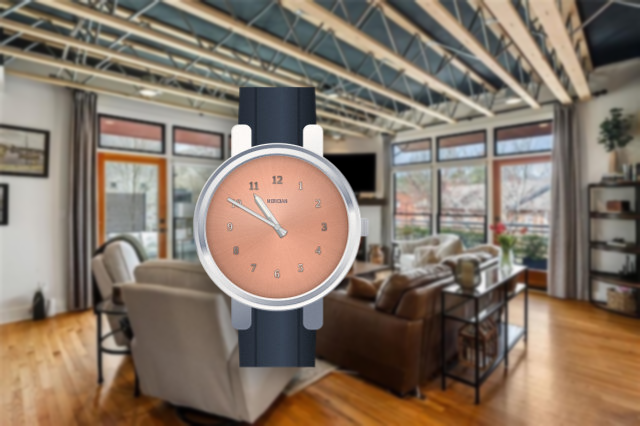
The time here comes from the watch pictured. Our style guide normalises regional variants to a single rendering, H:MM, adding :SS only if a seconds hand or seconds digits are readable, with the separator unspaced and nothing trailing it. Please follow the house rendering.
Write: 10:50
